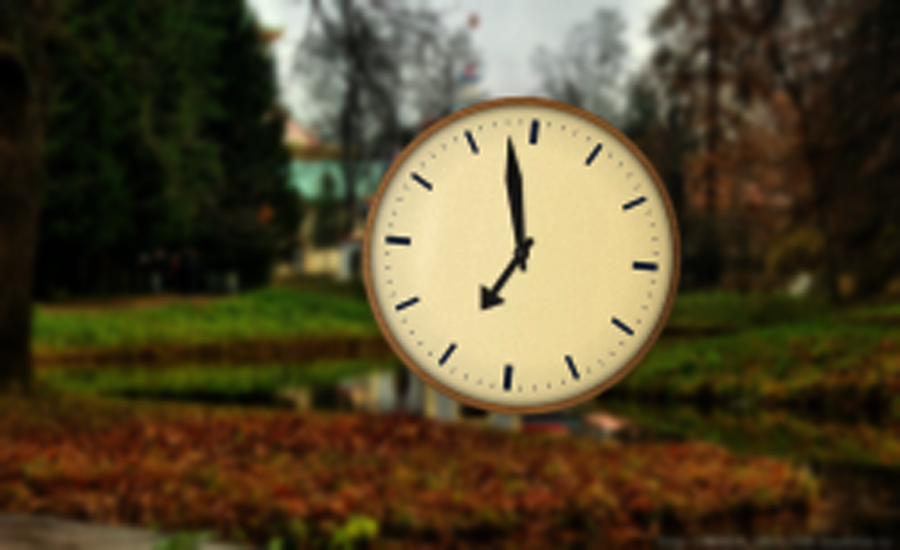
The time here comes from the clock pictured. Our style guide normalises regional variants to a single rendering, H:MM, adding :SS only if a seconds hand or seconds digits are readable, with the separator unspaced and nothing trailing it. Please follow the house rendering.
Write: 6:58
